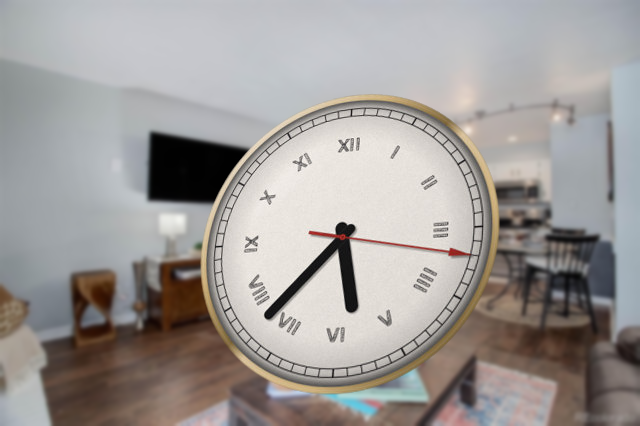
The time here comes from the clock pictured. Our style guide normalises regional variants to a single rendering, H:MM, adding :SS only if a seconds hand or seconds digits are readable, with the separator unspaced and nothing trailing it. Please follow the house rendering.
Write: 5:37:17
